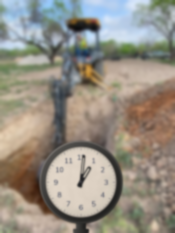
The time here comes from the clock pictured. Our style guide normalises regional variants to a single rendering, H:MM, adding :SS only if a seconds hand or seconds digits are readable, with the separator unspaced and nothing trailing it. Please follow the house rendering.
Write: 1:01
